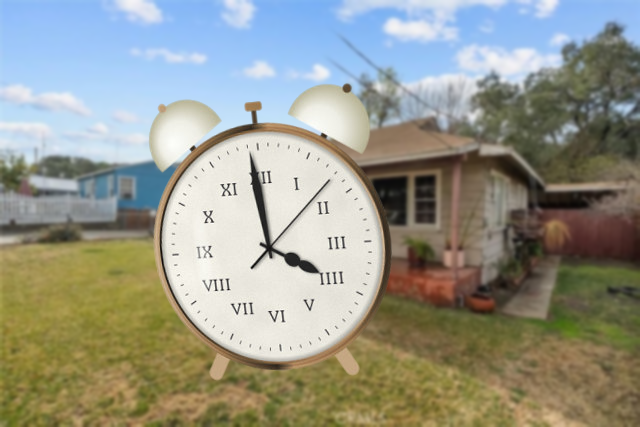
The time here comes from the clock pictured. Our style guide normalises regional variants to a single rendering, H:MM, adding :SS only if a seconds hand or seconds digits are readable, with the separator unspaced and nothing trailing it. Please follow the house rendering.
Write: 3:59:08
